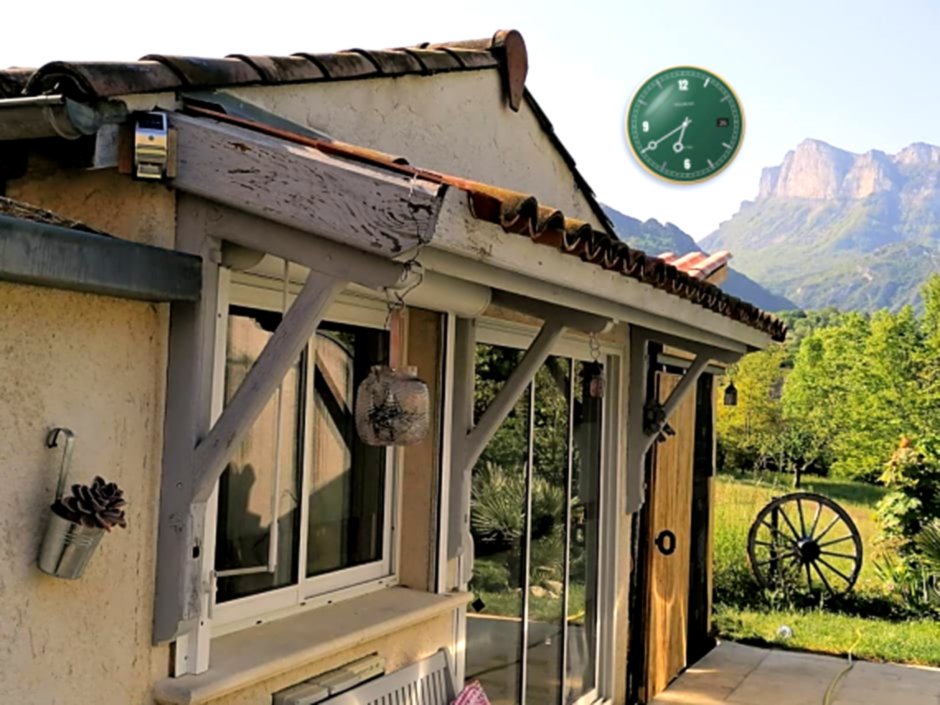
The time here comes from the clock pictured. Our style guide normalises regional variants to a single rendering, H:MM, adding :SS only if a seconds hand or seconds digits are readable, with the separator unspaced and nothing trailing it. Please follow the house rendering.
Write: 6:40
